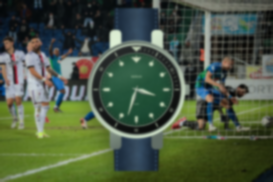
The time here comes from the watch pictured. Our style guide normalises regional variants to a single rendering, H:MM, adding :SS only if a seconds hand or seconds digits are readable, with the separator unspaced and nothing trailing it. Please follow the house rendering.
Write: 3:33
